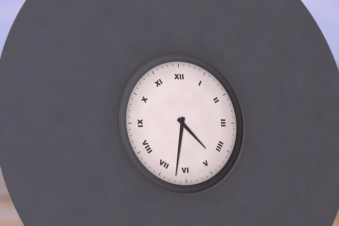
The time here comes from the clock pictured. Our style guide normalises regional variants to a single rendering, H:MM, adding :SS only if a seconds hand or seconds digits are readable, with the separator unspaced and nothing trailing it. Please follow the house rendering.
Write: 4:32
